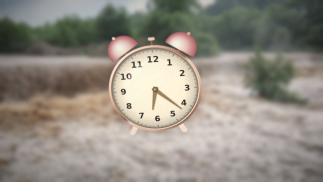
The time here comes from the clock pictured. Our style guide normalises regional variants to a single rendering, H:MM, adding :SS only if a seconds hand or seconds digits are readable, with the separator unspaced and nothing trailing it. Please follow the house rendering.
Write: 6:22
